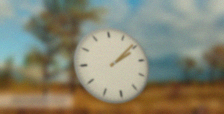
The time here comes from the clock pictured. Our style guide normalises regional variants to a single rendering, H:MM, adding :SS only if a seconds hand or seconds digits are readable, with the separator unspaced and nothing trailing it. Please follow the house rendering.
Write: 2:09
